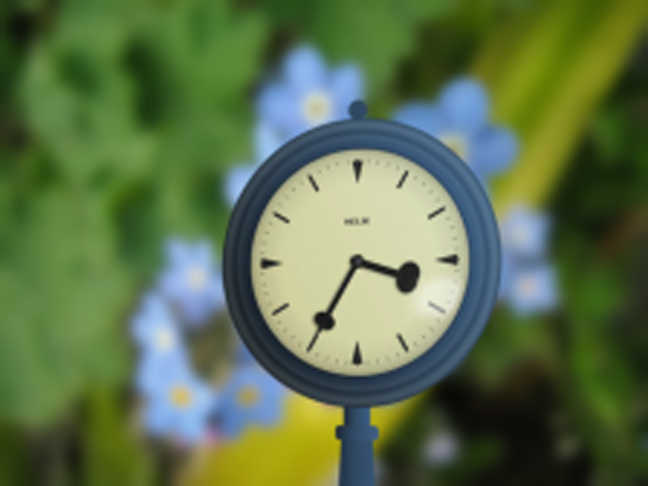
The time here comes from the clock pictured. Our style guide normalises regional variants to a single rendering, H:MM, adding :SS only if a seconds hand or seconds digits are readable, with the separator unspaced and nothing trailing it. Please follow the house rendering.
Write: 3:35
